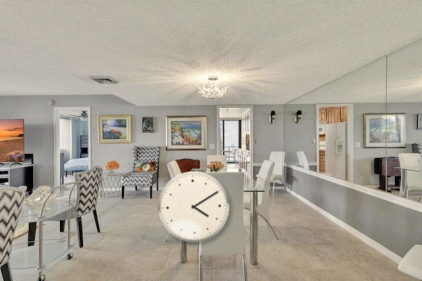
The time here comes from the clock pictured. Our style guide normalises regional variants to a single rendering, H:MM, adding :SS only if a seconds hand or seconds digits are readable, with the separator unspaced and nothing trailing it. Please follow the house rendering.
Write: 4:10
